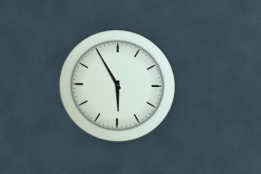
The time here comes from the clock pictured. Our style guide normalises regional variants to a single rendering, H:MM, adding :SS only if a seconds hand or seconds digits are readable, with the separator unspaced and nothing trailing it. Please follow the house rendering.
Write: 5:55
